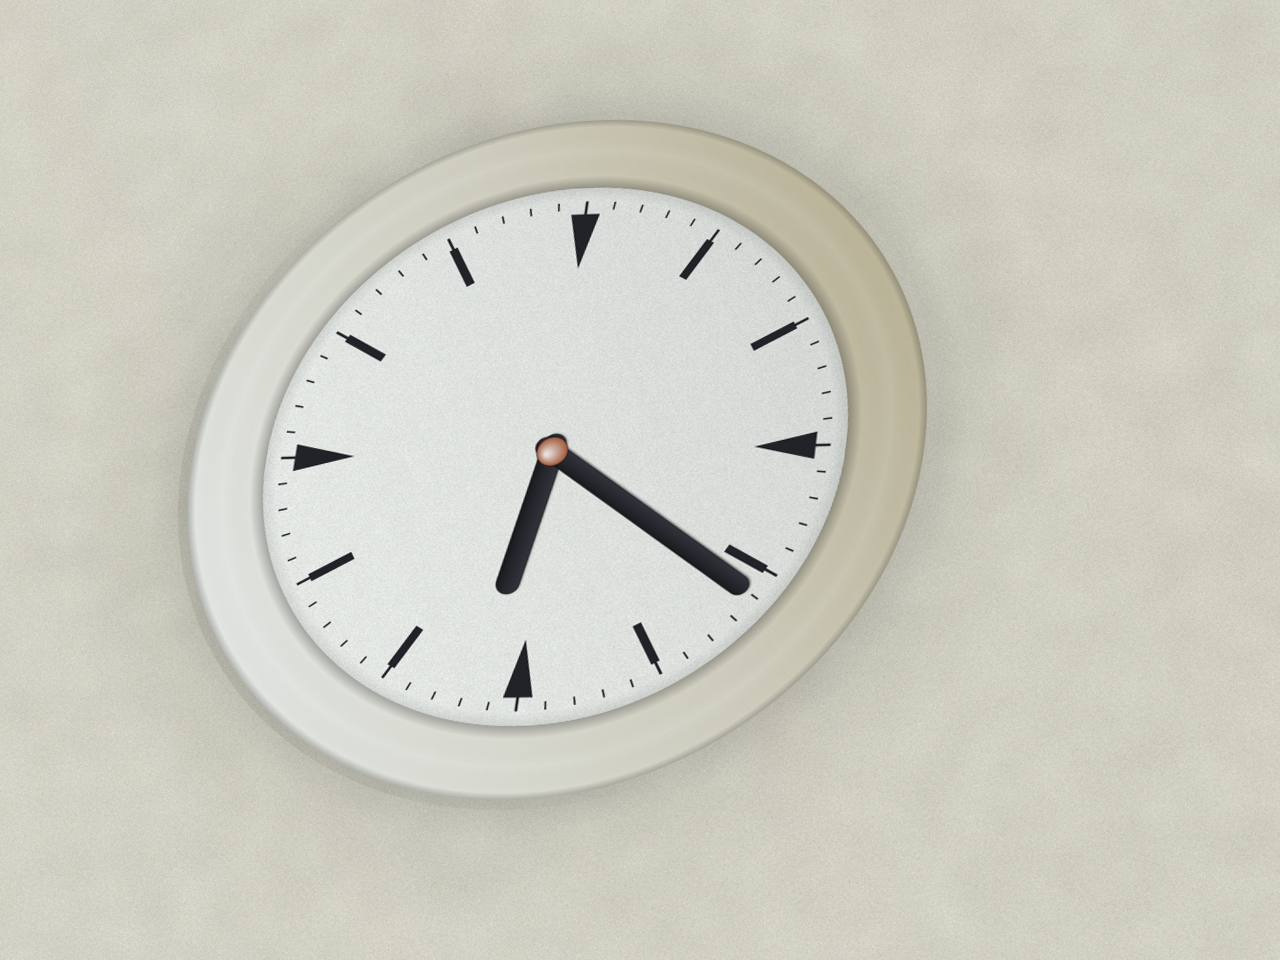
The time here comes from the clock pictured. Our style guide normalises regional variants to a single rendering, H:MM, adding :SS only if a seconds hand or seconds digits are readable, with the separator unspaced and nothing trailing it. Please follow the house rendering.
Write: 6:21
